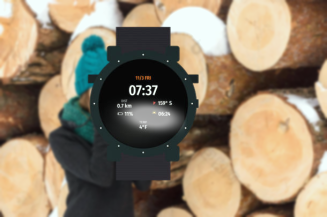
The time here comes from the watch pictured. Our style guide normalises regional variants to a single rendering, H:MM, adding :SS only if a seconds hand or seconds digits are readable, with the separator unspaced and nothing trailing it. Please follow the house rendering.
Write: 7:37
